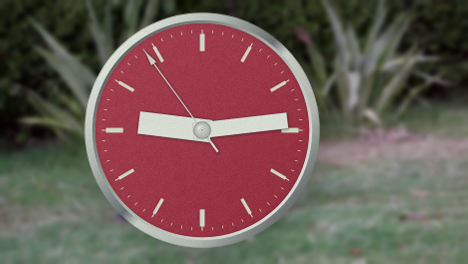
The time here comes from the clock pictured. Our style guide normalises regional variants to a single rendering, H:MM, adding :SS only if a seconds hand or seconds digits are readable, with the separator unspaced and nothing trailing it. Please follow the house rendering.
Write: 9:13:54
